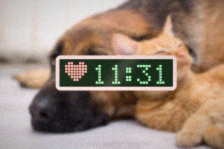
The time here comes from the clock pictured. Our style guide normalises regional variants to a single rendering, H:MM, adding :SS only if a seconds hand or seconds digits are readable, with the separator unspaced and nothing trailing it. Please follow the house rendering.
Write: 11:31
